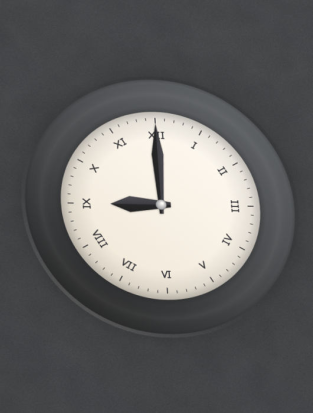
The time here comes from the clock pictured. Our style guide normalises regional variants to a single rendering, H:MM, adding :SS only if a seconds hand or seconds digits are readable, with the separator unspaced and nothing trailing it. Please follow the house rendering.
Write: 9:00
